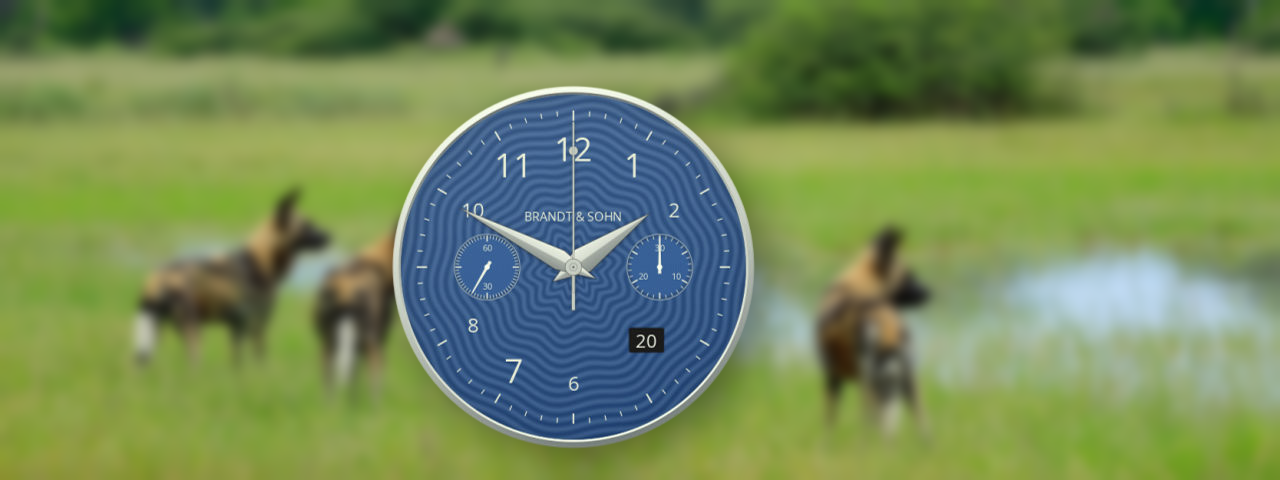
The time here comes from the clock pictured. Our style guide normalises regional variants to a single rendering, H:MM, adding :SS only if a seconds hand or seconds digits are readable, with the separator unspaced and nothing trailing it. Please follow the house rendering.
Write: 1:49:35
